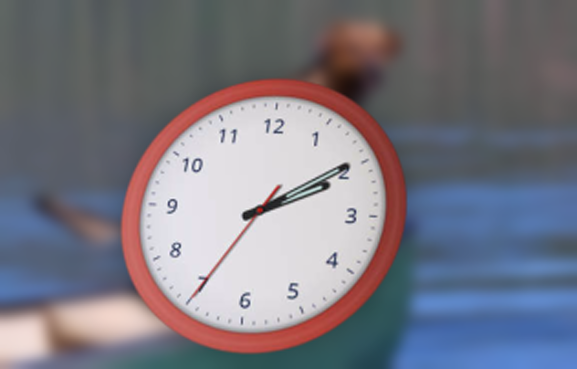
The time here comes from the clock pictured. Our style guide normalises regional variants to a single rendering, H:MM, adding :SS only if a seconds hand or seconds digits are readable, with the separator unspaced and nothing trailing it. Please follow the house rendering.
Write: 2:09:35
